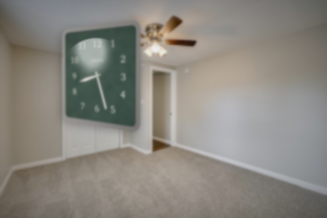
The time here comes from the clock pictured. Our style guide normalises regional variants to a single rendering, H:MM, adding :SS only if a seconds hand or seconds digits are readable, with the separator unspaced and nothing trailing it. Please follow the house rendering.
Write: 8:27
